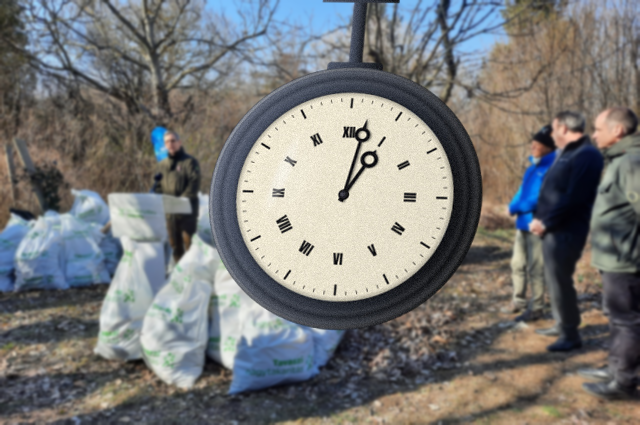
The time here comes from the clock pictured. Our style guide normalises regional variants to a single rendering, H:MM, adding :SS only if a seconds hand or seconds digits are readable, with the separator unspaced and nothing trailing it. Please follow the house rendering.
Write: 1:02
